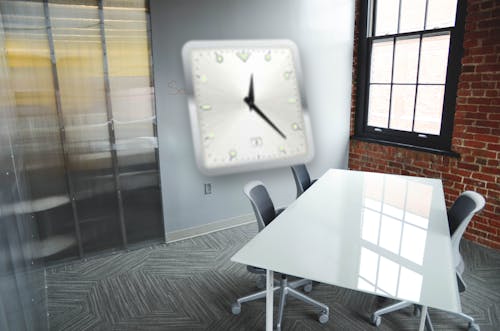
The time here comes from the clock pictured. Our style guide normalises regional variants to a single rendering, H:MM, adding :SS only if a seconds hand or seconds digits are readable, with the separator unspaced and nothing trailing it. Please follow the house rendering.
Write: 12:23
